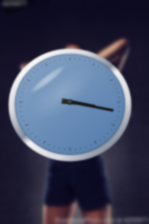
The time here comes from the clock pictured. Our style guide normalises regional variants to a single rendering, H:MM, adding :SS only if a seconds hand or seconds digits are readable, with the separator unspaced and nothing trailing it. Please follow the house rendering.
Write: 3:17
